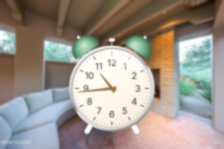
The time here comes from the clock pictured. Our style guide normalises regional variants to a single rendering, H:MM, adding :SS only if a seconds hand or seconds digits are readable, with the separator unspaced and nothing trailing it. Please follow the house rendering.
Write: 10:44
